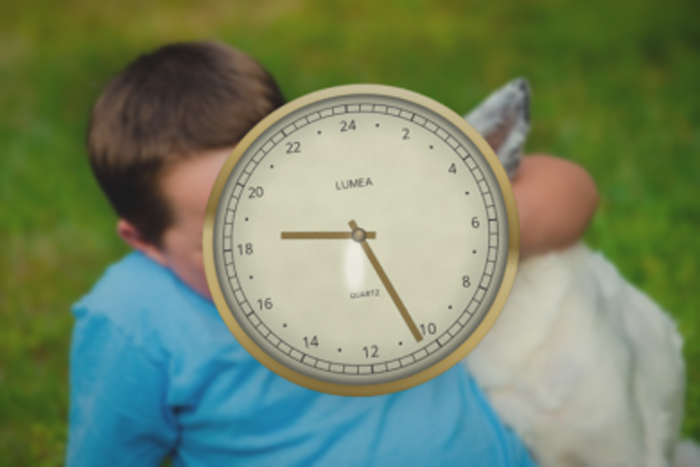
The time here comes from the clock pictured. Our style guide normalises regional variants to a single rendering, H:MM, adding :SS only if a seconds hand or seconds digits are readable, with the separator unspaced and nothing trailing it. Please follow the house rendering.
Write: 18:26
